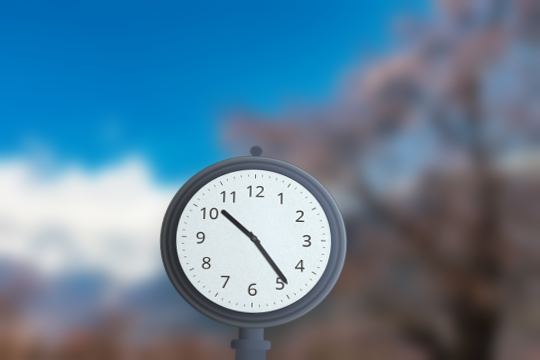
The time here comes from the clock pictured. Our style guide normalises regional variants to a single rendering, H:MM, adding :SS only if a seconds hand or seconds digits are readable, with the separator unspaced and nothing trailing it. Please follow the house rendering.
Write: 10:24
